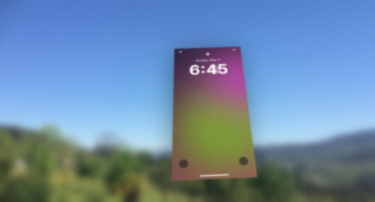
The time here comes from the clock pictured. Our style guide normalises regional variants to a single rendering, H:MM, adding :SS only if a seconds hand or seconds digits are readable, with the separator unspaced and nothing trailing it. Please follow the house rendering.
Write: 6:45
